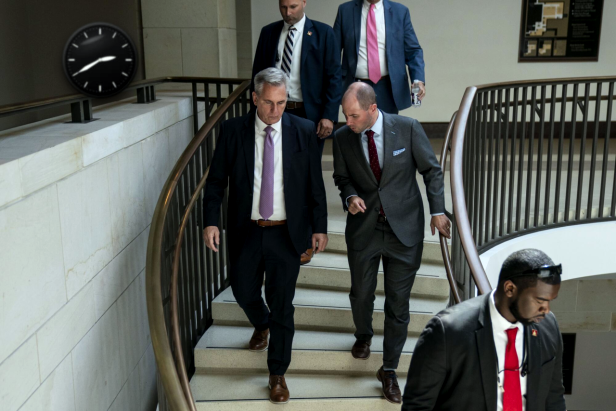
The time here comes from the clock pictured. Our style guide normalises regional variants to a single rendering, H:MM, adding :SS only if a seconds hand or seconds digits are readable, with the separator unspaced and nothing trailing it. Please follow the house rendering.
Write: 2:40
